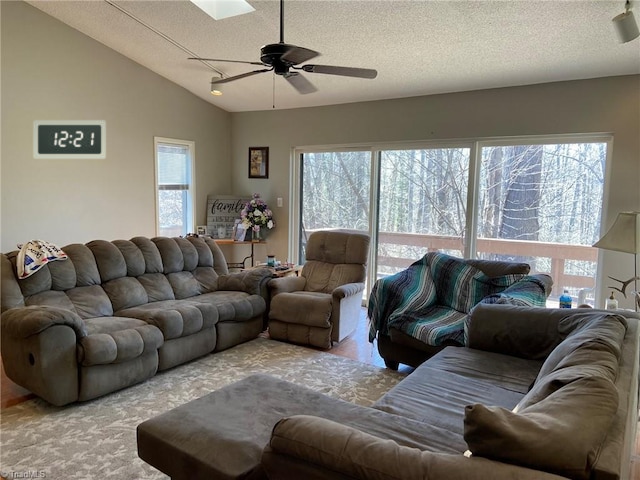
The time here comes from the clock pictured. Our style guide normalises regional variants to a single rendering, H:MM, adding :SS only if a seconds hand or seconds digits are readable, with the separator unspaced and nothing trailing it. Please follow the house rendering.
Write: 12:21
